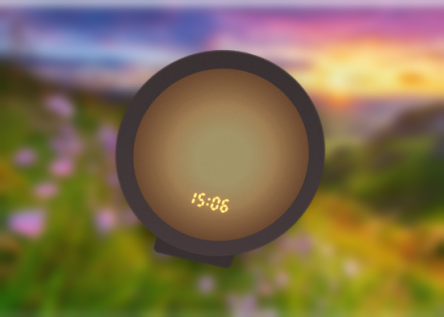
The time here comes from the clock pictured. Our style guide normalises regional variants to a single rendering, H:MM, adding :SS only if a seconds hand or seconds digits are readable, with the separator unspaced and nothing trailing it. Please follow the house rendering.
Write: 15:06
